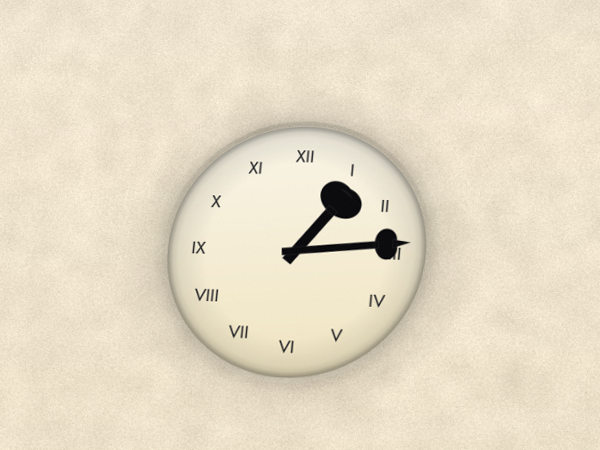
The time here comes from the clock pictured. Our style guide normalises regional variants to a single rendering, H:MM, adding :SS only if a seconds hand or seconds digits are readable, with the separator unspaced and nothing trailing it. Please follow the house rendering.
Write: 1:14
